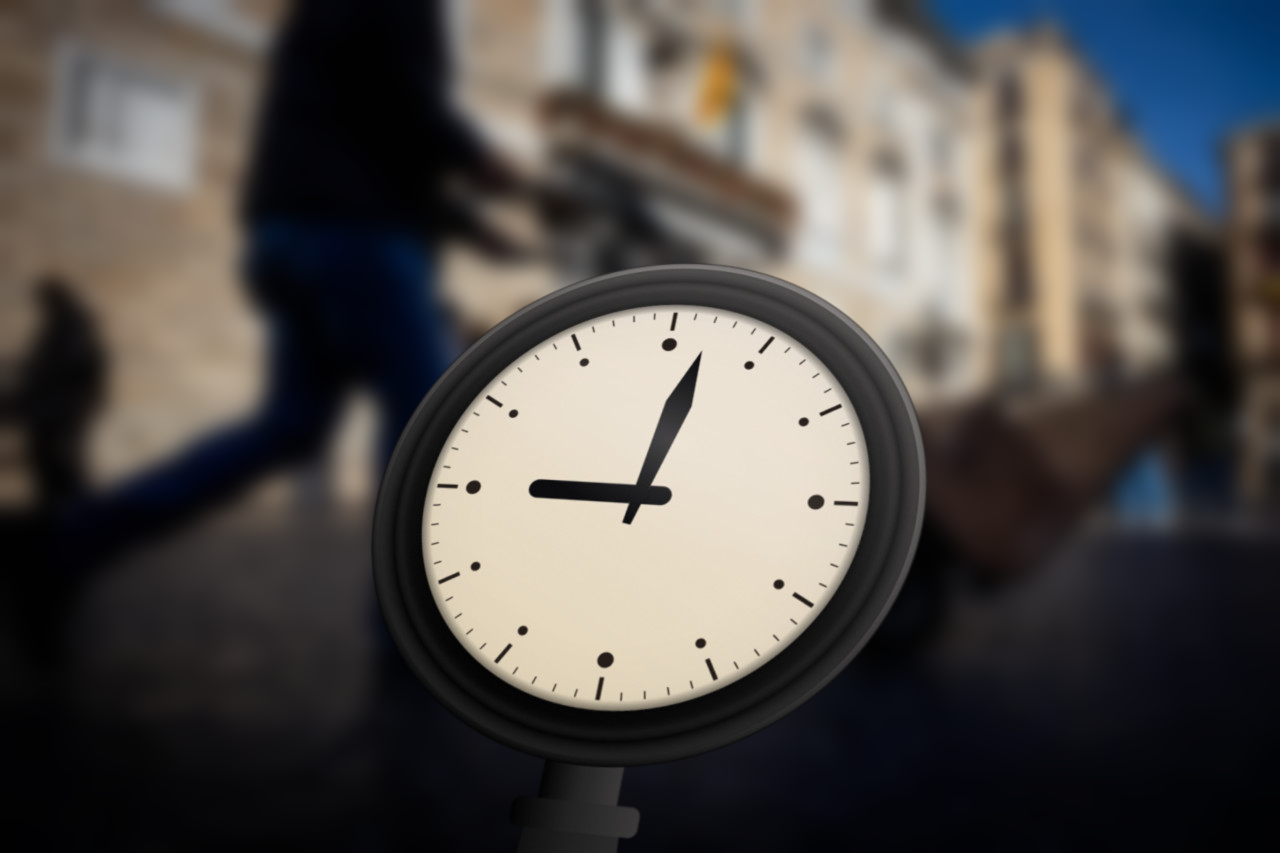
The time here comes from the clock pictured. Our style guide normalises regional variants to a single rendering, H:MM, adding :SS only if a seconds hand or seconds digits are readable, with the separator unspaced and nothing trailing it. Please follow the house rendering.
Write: 9:02
